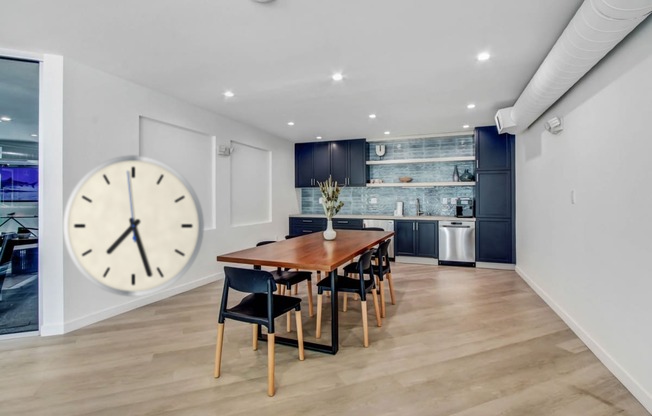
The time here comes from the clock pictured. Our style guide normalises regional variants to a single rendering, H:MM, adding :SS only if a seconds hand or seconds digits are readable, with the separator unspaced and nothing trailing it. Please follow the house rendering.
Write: 7:26:59
